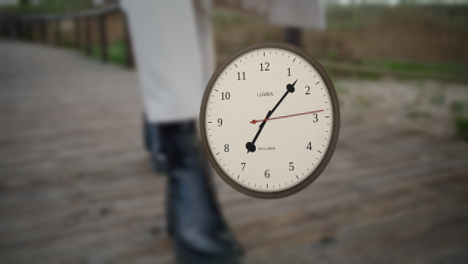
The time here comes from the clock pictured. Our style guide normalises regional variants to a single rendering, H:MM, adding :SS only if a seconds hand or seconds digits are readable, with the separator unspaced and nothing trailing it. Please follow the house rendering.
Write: 7:07:14
